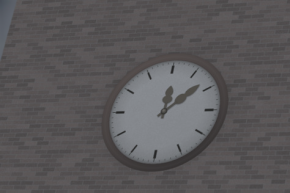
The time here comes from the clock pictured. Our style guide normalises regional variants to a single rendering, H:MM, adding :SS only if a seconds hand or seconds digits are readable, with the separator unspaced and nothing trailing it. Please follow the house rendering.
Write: 12:08
